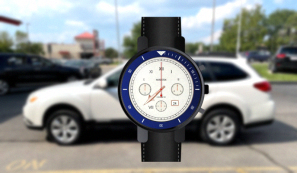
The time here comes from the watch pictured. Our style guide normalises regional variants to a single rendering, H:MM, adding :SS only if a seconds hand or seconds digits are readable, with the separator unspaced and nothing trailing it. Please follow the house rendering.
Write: 7:38
